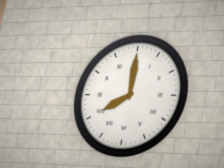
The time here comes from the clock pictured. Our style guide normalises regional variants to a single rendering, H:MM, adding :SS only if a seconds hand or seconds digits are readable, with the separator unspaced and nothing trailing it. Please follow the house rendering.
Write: 8:00
